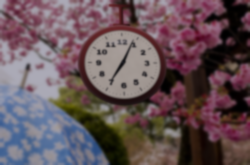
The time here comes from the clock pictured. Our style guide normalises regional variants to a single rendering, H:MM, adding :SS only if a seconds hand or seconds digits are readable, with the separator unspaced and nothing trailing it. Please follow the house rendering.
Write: 7:04
